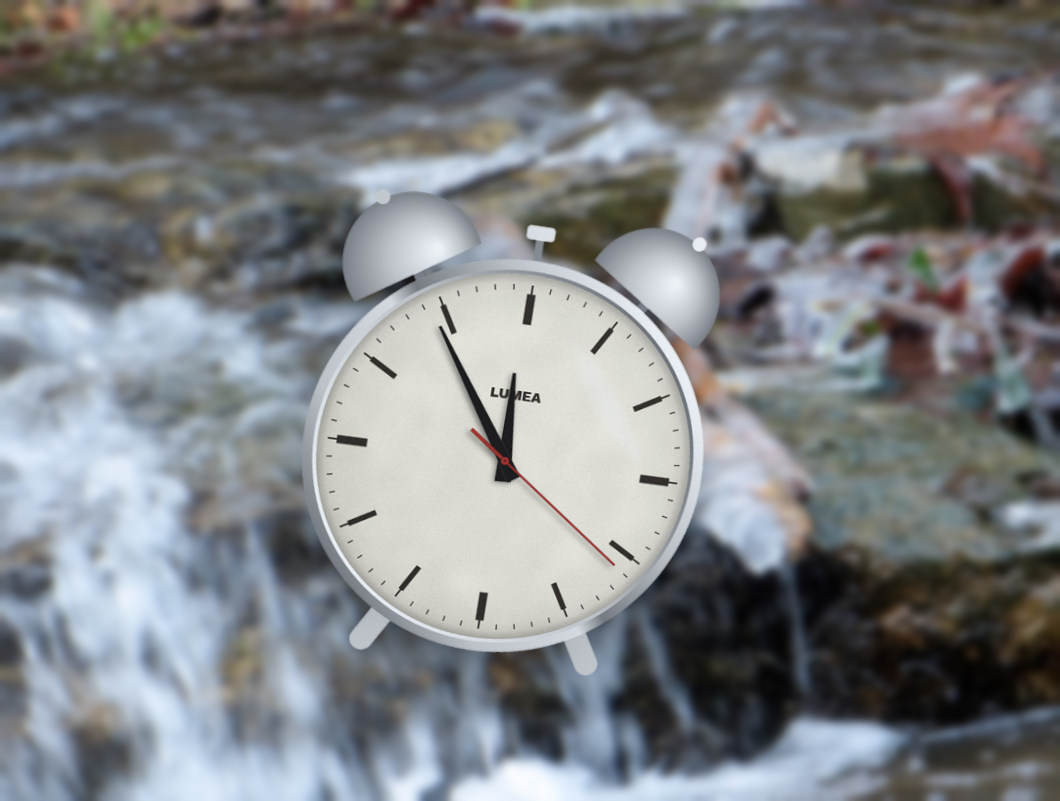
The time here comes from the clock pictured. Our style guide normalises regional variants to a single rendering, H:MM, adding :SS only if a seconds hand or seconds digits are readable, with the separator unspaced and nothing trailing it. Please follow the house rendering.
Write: 11:54:21
